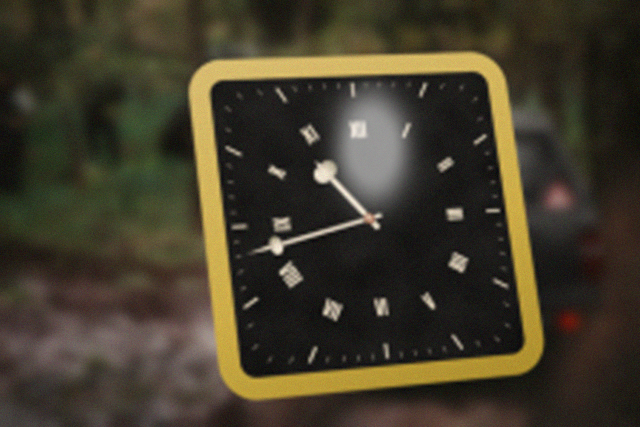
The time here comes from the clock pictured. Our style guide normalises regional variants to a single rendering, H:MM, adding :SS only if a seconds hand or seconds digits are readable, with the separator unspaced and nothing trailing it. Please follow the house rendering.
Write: 10:43
